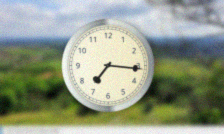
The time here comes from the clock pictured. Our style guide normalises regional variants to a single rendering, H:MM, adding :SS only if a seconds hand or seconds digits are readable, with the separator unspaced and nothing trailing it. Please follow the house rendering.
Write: 7:16
